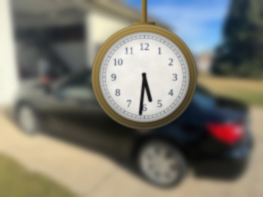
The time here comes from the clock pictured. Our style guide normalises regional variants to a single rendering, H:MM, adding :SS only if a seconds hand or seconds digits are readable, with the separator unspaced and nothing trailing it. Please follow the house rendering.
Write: 5:31
